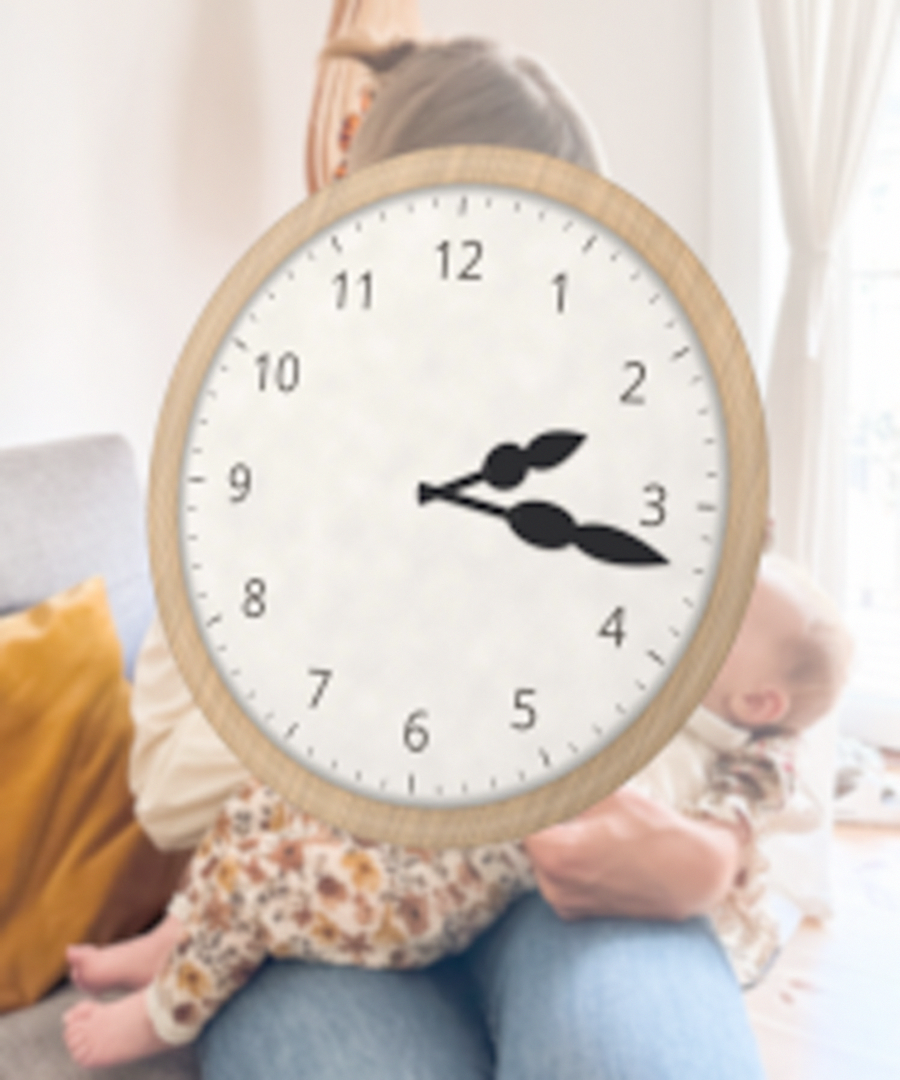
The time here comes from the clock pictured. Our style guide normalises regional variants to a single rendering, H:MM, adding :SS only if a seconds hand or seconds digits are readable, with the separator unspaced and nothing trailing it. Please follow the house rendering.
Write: 2:17
